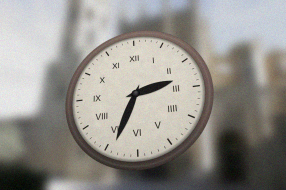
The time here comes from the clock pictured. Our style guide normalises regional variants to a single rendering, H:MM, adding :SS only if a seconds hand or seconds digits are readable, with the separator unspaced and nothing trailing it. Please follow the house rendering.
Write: 2:34
